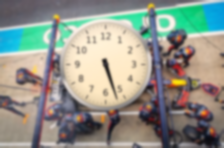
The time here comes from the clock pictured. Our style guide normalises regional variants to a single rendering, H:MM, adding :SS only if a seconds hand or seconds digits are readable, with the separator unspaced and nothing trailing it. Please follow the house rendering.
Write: 5:27
